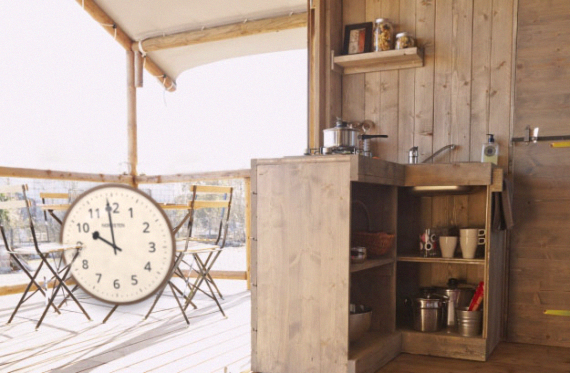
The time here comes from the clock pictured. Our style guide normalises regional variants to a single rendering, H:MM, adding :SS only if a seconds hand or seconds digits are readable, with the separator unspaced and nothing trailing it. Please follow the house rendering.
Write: 9:59
